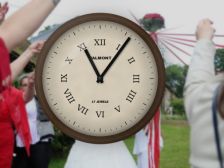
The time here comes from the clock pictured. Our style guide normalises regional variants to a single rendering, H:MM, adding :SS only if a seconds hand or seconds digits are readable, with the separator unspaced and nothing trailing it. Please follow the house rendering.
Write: 11:06
